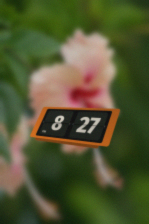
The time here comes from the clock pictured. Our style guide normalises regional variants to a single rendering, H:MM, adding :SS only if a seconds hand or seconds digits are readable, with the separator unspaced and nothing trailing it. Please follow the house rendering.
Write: 8:27
